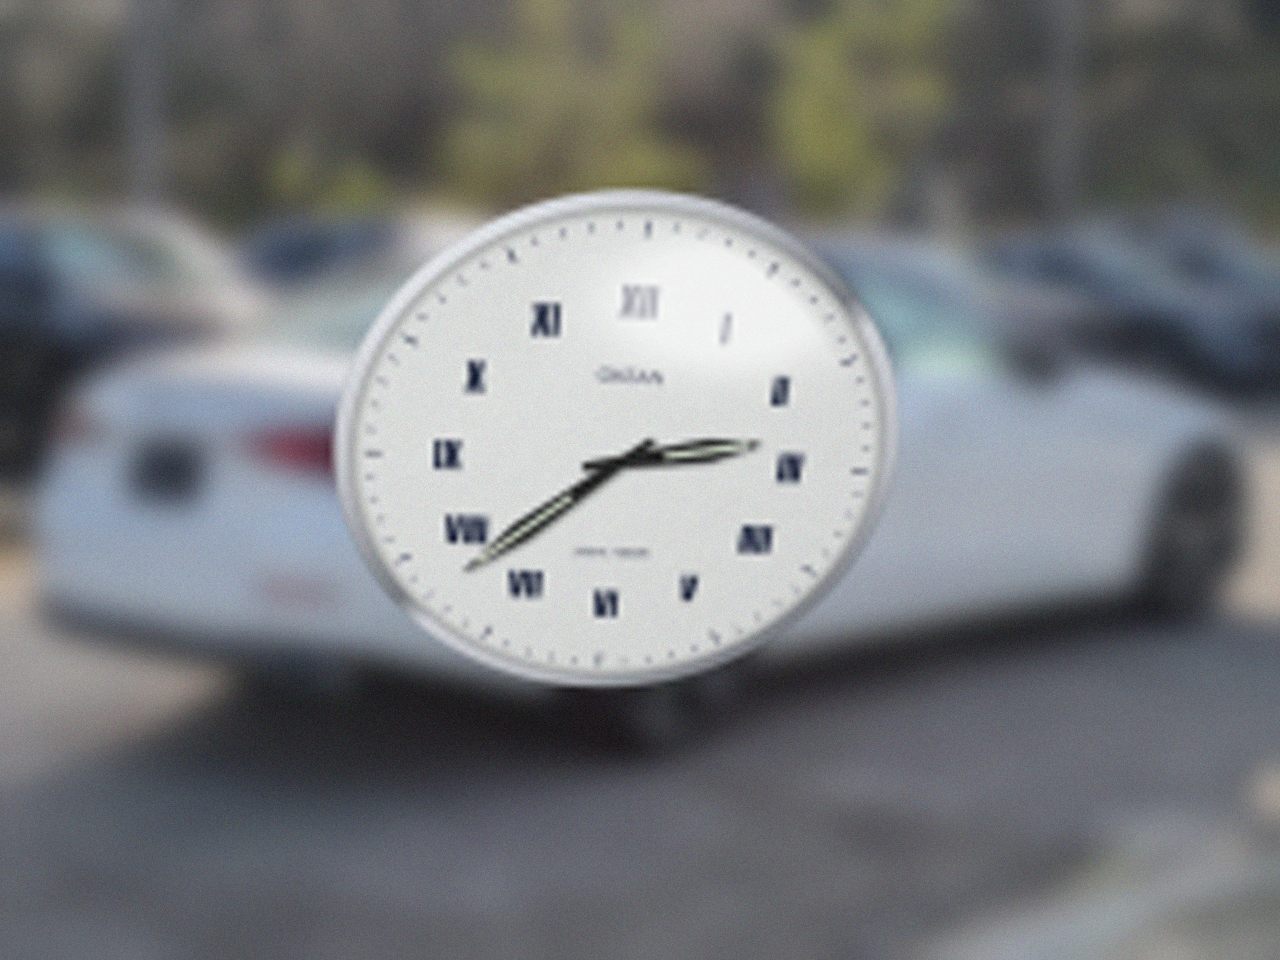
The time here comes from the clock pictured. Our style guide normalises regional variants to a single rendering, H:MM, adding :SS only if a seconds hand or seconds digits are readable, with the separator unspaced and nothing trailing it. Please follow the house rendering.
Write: 2:38
